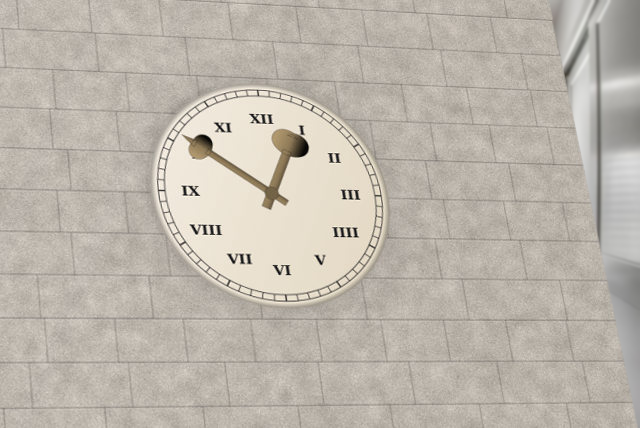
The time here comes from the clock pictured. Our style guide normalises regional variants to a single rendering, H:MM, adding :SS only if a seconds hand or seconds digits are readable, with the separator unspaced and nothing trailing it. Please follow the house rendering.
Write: 12:51
